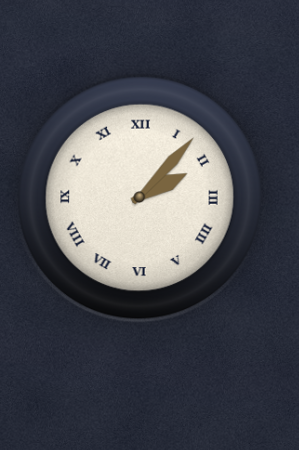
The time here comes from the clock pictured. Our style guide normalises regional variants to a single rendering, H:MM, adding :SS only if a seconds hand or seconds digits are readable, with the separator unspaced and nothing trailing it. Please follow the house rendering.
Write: 2:07
